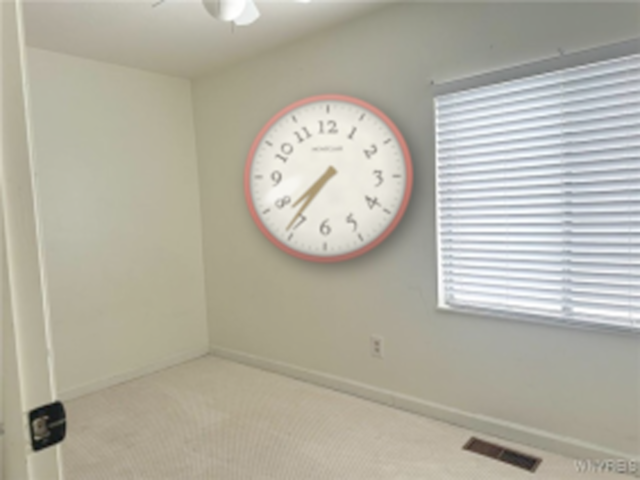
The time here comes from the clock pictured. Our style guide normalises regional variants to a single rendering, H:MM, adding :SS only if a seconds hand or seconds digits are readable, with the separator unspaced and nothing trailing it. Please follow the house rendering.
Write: 7:36
